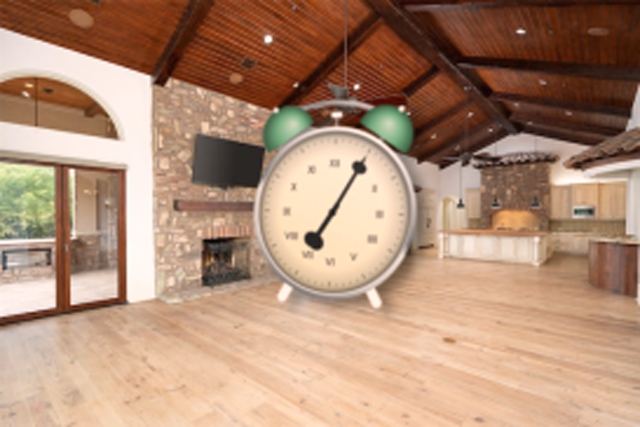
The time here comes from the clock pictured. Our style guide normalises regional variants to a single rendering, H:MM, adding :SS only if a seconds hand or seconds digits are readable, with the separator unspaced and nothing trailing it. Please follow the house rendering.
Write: 7:05
